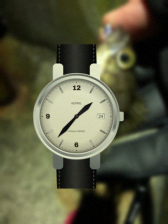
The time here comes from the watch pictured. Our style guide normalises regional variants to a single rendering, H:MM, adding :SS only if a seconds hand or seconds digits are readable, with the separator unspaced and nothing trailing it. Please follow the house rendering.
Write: 1:37
